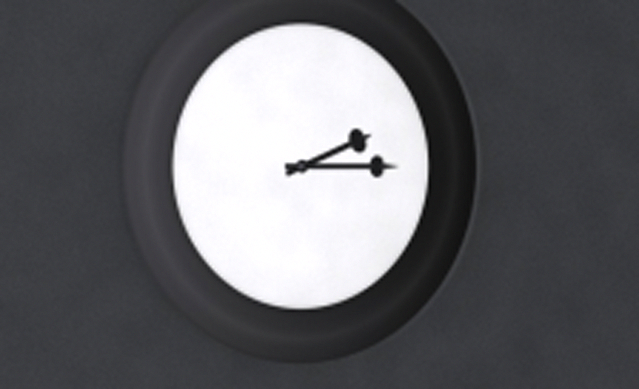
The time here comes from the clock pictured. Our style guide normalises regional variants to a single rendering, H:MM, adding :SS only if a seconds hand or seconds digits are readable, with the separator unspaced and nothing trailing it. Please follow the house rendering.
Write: 2:15
